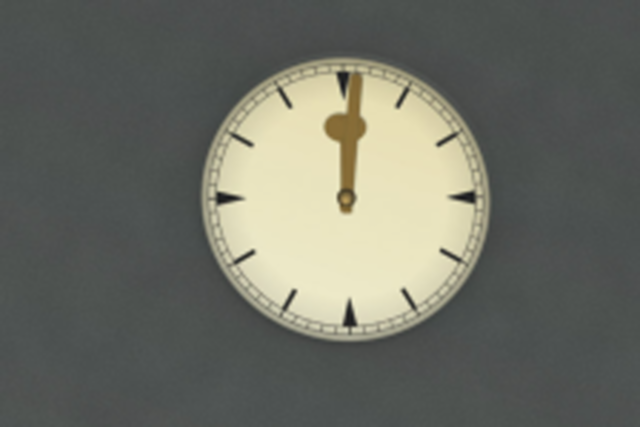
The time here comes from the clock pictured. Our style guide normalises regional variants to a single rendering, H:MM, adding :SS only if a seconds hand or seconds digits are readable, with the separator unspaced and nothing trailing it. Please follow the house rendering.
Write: 12:01
